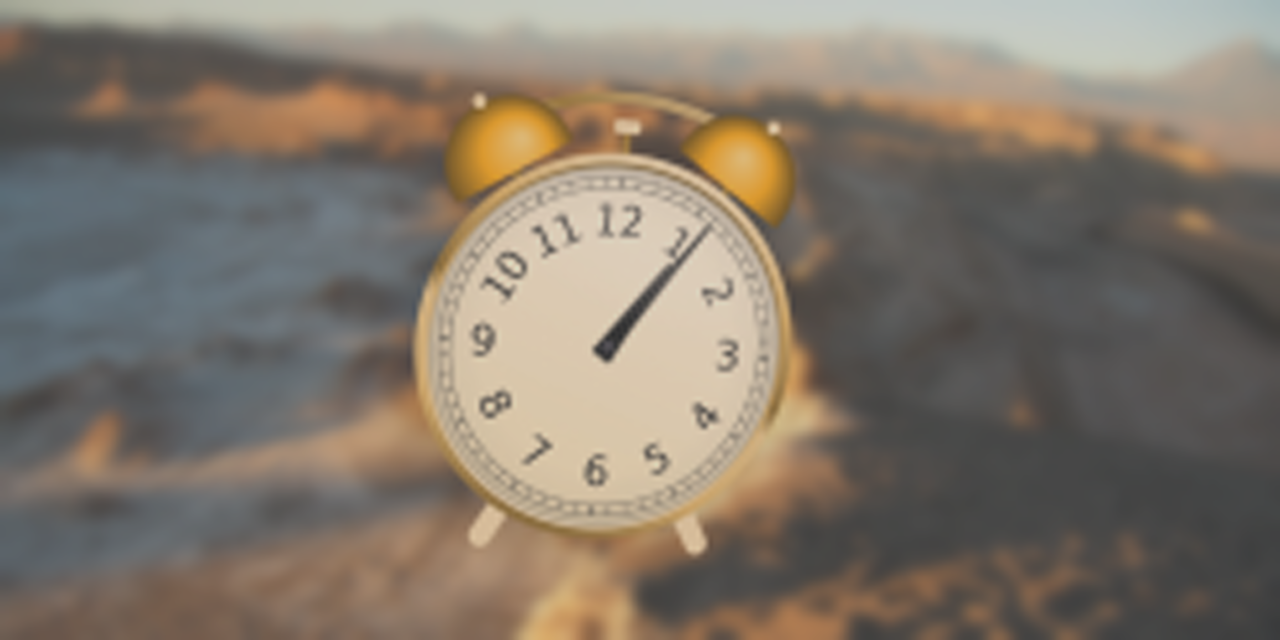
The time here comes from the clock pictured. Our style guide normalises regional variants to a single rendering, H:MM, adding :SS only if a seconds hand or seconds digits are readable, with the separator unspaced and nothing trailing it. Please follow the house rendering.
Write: 1:06
